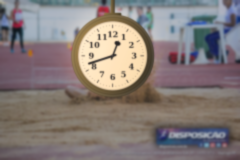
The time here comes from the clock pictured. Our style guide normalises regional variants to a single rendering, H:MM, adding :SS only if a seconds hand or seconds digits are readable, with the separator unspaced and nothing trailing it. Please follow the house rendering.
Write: 12:42
